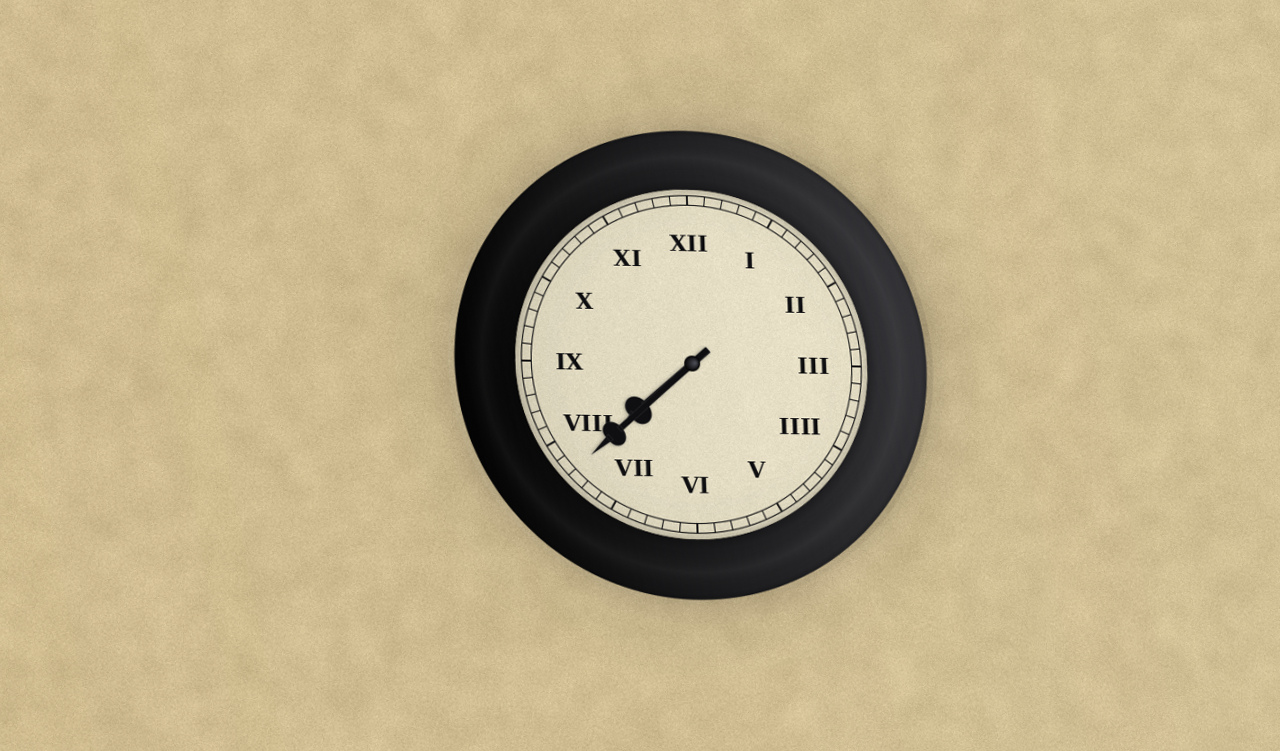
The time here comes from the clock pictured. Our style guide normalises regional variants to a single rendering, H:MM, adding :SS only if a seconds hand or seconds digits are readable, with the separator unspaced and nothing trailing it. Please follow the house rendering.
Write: 7:38
